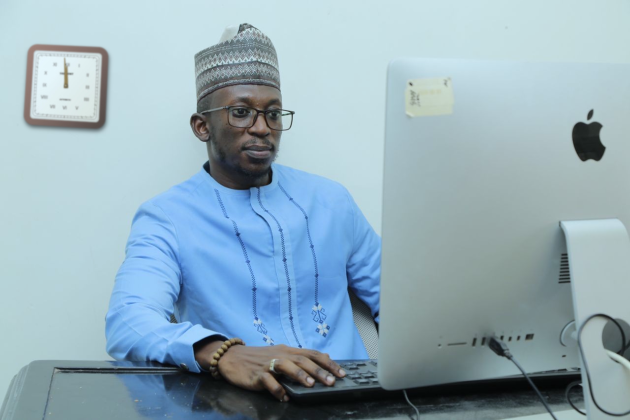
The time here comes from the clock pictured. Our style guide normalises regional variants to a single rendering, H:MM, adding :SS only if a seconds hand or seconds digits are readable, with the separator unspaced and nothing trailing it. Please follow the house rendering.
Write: 11:59
